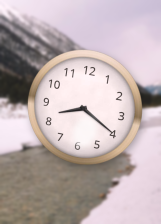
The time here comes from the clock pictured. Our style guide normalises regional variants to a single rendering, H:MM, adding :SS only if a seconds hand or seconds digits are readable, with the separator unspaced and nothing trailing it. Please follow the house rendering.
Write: 8:20
